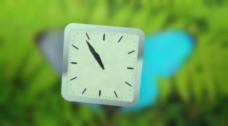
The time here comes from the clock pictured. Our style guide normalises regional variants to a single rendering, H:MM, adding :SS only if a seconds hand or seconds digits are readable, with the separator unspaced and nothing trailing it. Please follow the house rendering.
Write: 10:54
